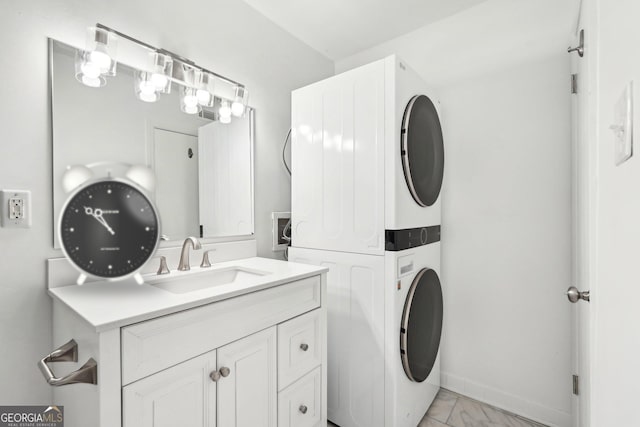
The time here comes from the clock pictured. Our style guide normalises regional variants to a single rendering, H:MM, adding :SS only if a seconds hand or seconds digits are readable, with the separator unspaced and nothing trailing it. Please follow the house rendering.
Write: 10:52
